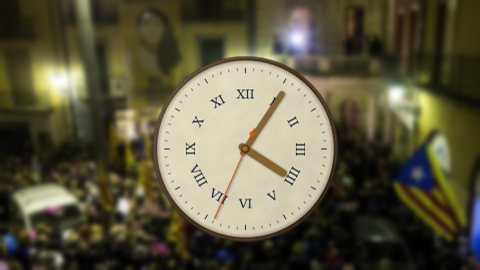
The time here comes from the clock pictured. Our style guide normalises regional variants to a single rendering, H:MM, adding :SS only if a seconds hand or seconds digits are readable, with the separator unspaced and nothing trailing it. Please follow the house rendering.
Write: 4:05:34
